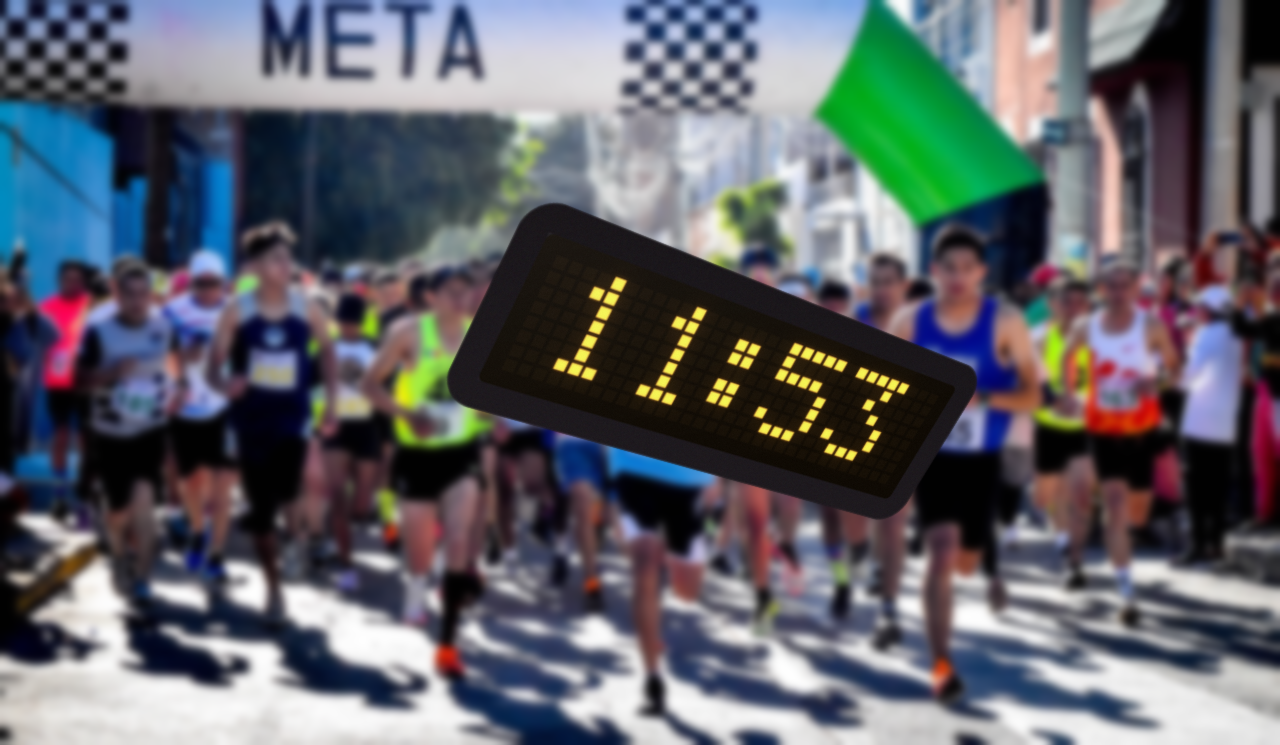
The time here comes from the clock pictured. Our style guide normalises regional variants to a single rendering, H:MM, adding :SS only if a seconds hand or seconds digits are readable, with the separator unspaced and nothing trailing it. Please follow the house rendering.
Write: 11:53
